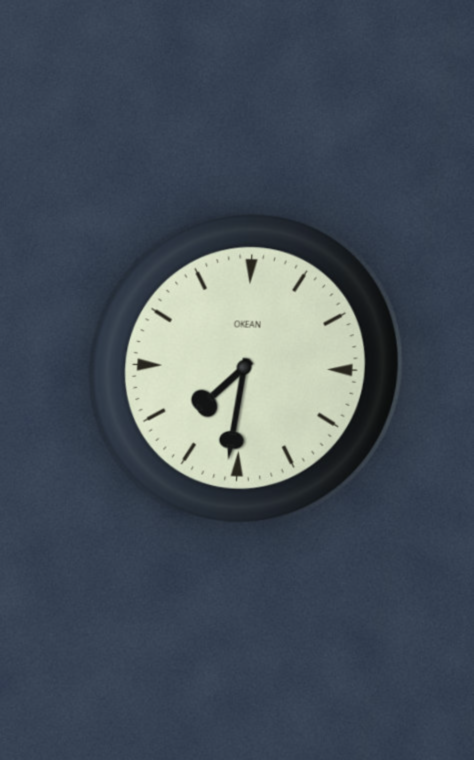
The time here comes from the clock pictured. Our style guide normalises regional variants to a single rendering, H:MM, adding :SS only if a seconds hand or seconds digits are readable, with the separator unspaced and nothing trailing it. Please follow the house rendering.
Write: 7:31
